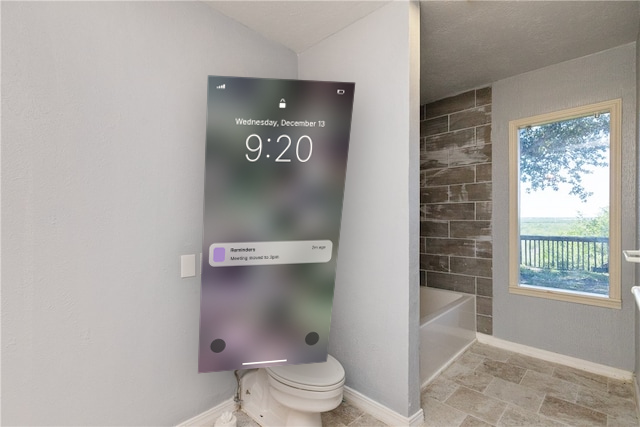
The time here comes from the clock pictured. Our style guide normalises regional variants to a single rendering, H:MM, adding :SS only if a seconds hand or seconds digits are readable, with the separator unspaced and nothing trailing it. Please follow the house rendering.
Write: 9:20
